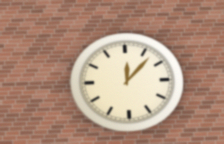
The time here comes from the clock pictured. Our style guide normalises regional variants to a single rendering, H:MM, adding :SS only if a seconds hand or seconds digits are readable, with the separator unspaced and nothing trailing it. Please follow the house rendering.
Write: 12:07
